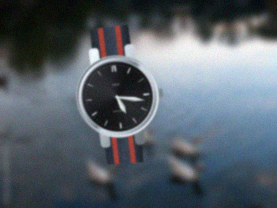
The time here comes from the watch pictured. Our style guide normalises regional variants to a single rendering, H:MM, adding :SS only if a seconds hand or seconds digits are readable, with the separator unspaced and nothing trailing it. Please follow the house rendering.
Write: 5:17
